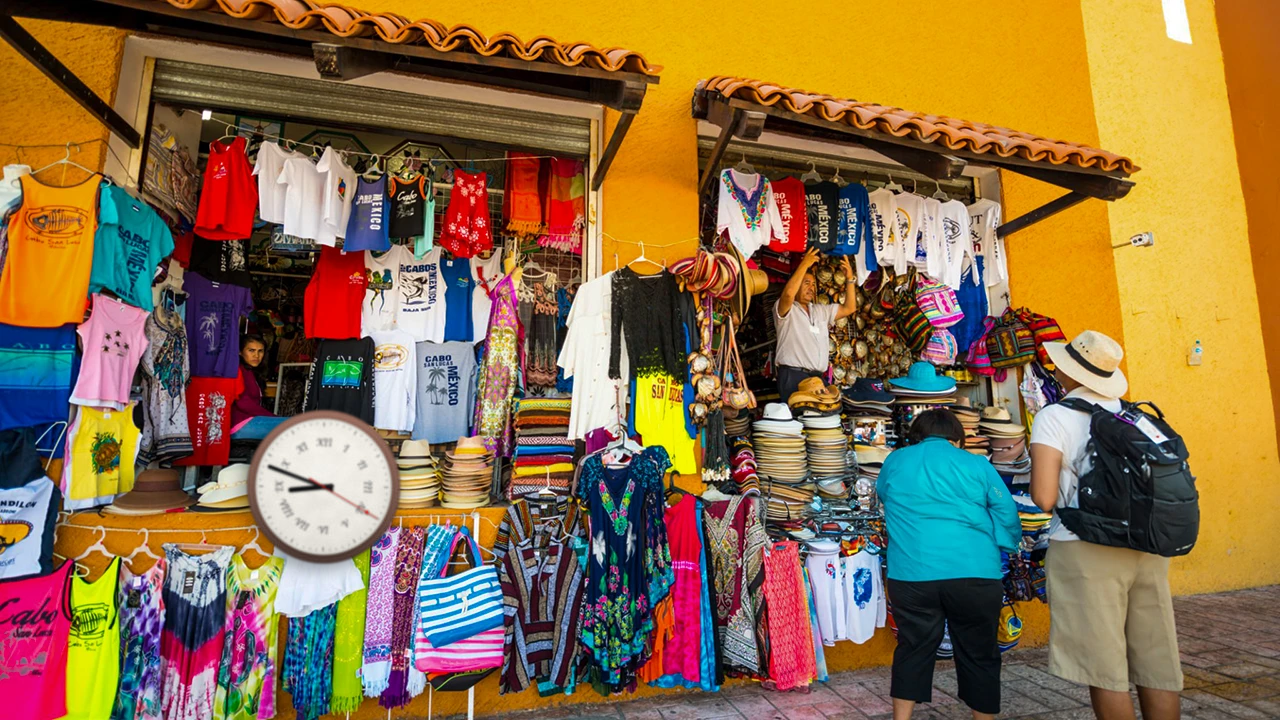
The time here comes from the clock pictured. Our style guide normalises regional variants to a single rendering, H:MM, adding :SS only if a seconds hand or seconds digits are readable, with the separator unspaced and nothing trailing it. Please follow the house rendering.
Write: 8:48:20
